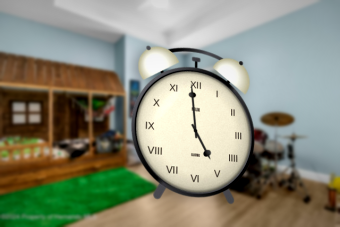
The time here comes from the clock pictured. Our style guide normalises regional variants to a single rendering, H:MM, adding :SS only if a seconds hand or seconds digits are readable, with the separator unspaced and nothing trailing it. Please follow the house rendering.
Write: 4:59
